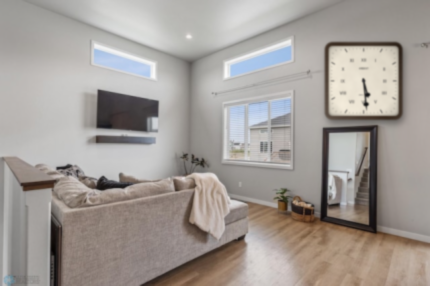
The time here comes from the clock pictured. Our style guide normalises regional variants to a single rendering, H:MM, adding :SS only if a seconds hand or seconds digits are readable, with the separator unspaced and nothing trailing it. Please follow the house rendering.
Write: 5:29
